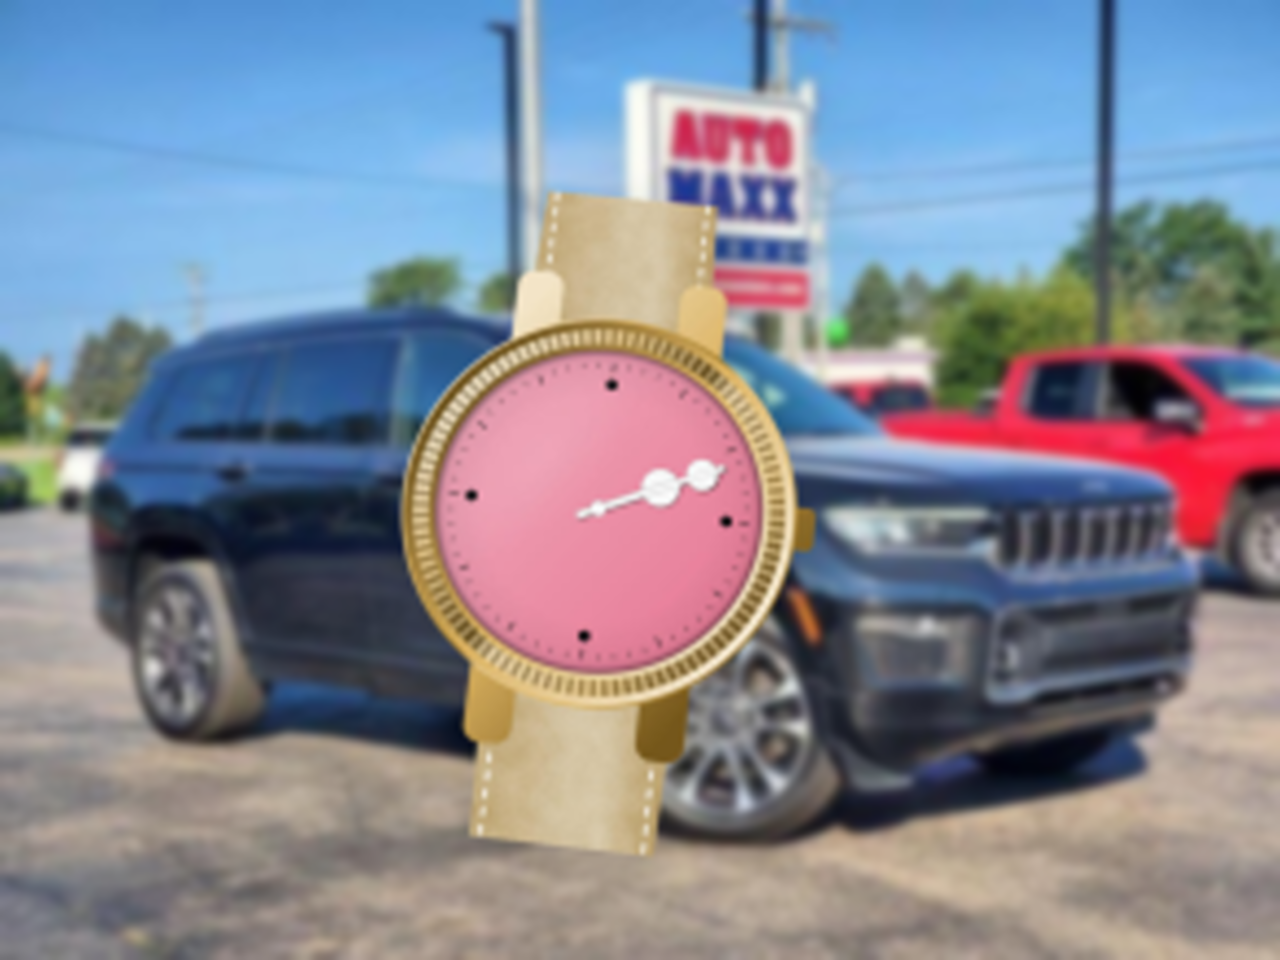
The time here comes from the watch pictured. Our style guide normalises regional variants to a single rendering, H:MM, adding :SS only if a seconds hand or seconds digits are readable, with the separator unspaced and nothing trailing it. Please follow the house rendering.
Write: 2:11
